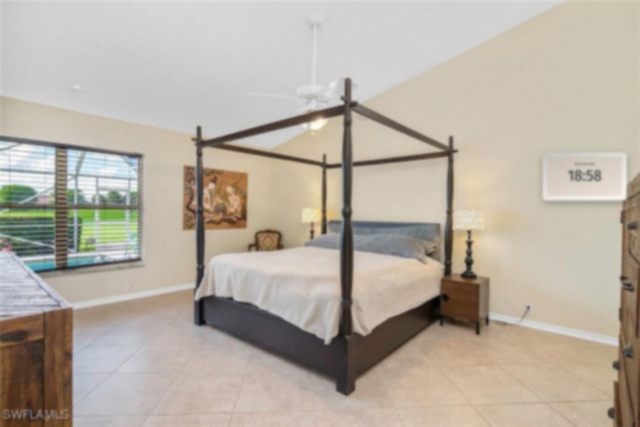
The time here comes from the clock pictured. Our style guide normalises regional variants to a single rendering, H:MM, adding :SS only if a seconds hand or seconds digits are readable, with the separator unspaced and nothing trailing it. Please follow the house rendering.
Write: 18:58
